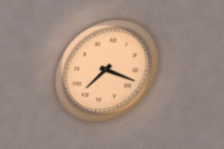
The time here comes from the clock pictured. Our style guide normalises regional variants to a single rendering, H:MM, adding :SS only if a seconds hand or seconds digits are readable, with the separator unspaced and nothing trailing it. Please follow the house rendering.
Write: 7:18
